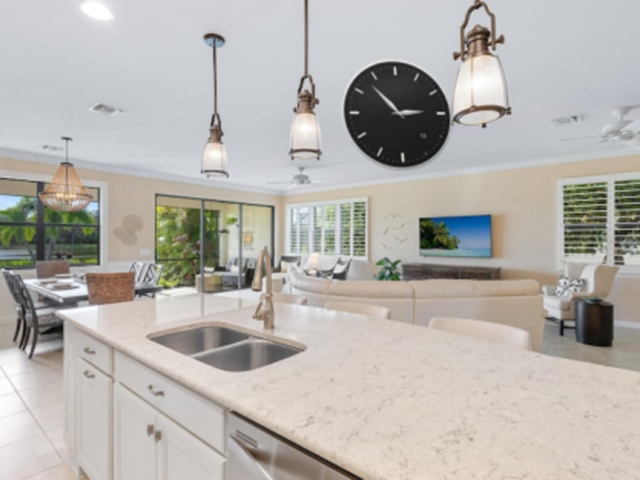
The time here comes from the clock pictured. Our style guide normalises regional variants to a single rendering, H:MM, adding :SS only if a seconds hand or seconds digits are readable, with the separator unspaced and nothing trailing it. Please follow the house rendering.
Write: 2:53
